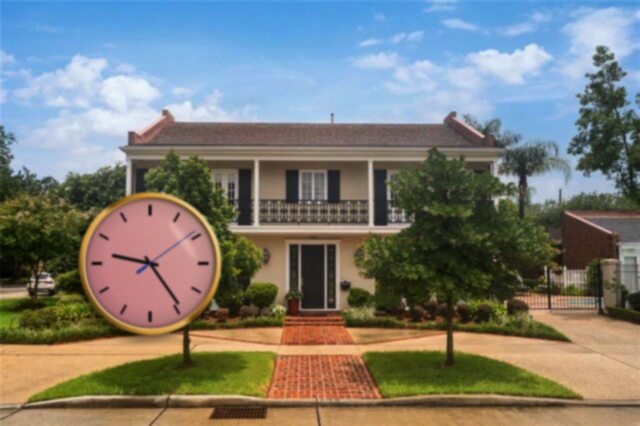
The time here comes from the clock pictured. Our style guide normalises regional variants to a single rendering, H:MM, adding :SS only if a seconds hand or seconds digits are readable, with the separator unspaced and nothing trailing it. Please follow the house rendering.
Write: 9:24:09
